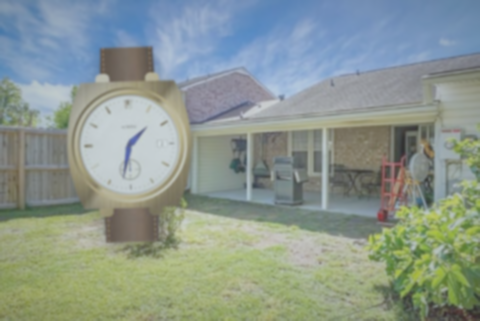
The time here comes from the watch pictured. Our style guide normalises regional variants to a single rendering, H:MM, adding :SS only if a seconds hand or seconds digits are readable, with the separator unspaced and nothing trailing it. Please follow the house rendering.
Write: 1:32
